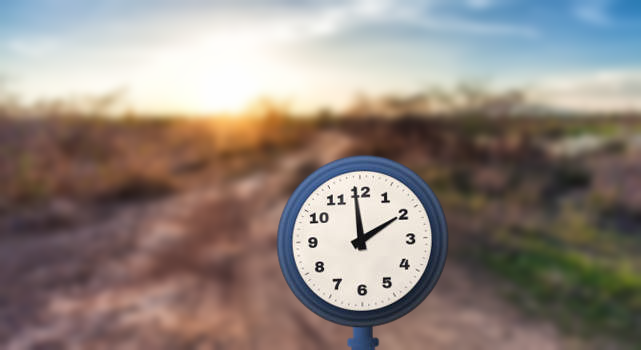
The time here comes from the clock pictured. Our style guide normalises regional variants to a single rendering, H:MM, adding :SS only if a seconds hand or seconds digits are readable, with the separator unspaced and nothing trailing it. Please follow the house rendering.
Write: 1:59
